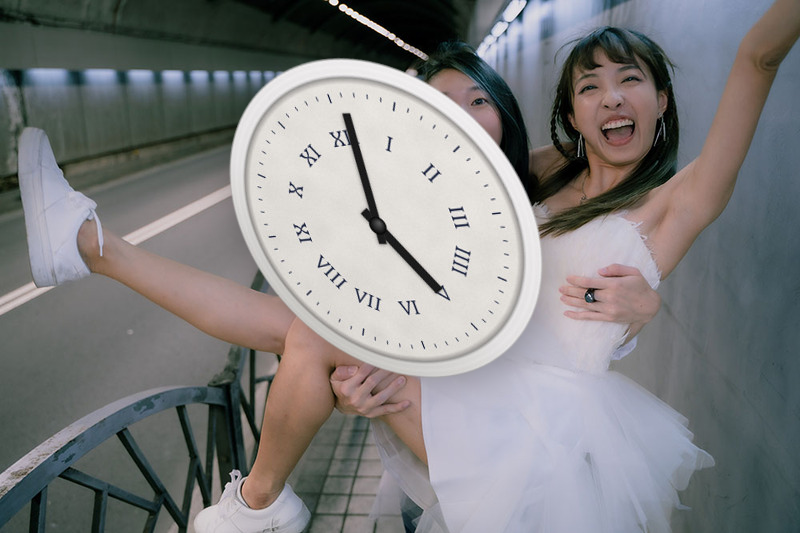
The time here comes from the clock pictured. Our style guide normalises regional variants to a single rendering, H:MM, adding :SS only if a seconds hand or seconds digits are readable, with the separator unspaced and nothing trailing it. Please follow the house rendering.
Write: 5:01
